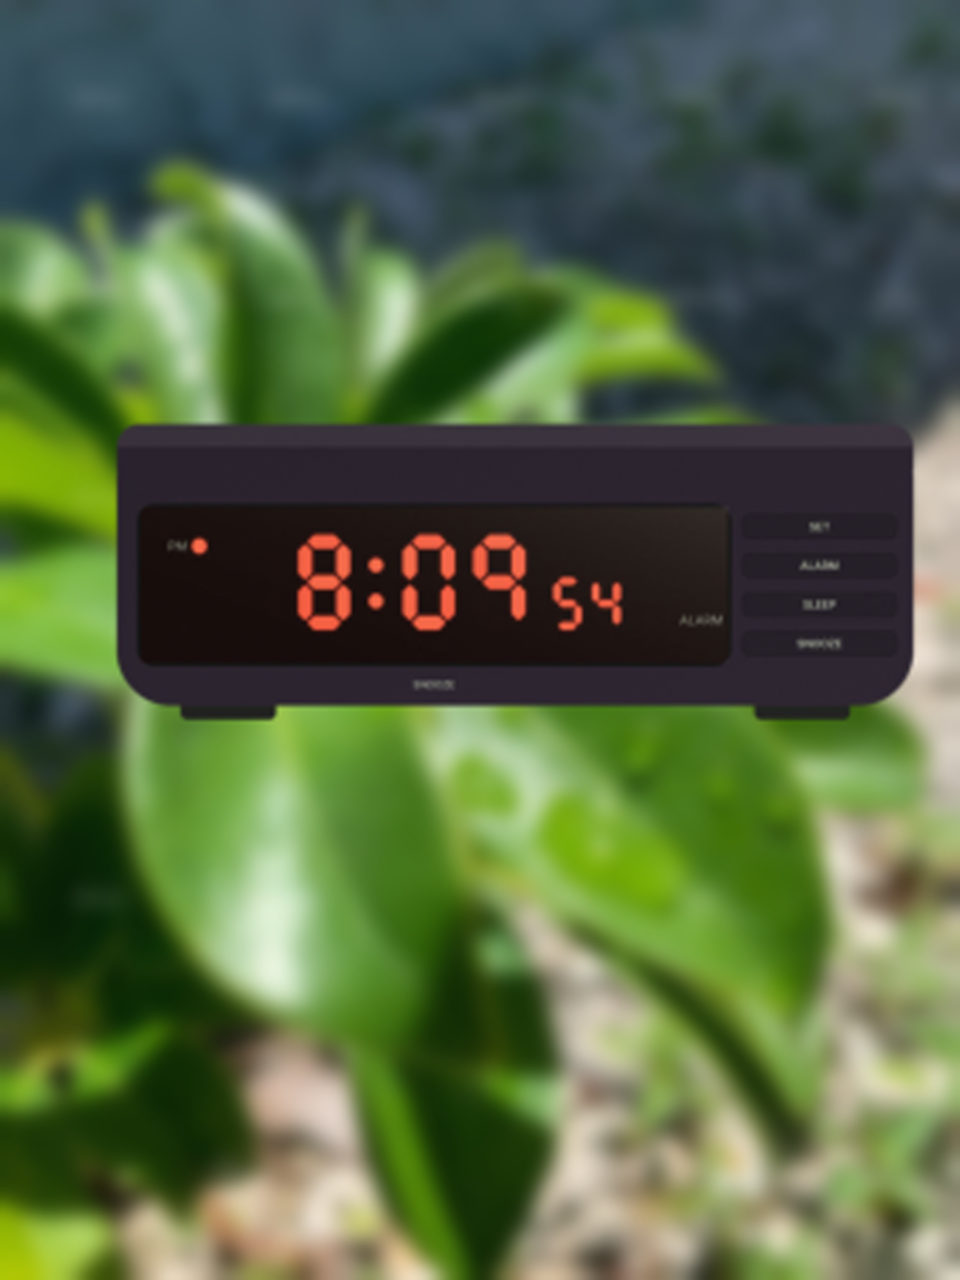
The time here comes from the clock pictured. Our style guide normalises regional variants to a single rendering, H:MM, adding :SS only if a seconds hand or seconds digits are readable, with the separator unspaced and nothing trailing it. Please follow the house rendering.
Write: 8:09:54
